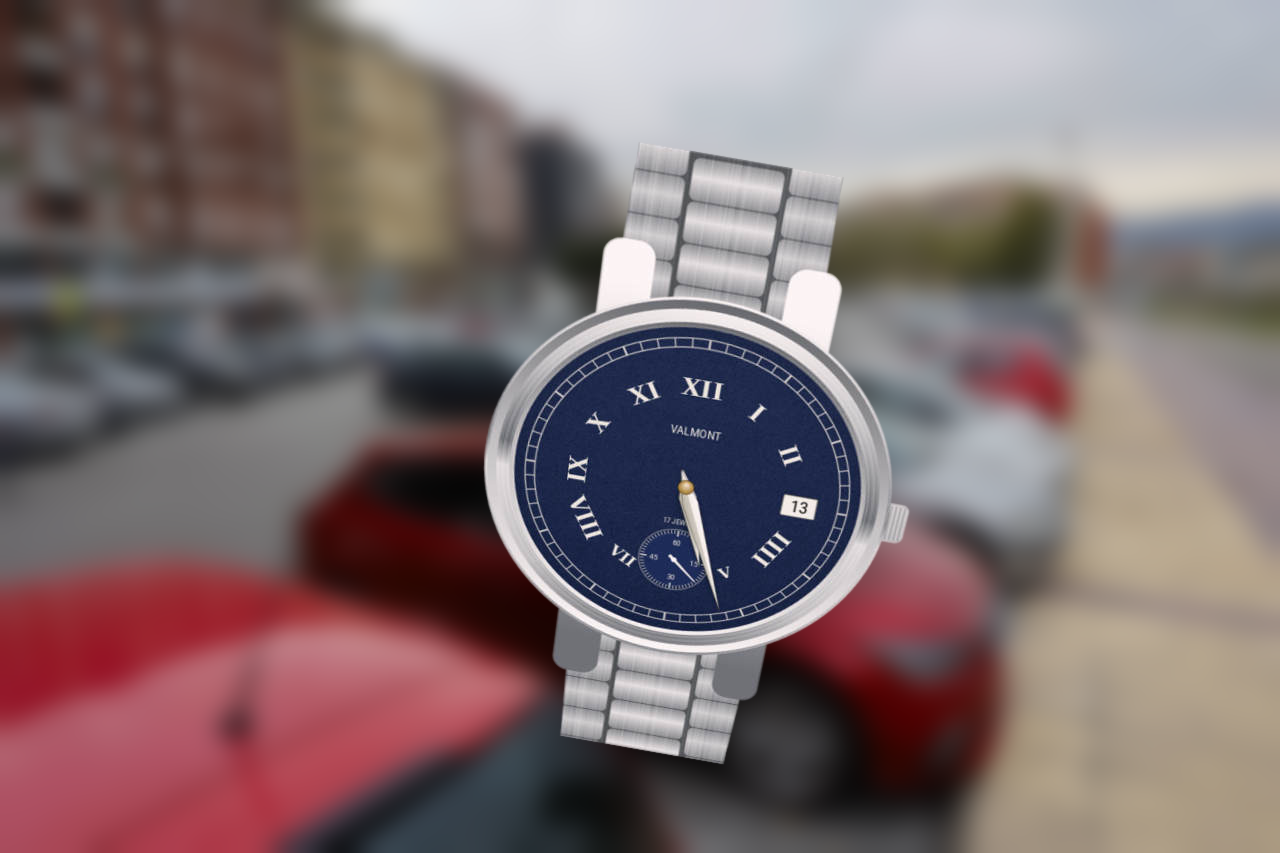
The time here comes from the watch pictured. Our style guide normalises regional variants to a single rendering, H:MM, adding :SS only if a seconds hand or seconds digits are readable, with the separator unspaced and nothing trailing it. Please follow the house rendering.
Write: 5:26:22
